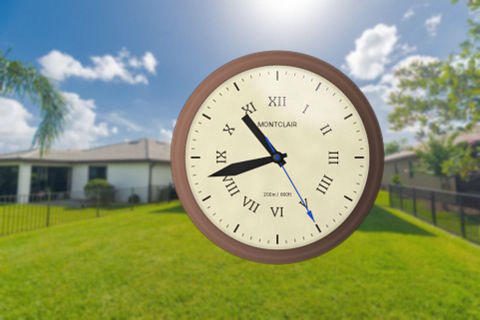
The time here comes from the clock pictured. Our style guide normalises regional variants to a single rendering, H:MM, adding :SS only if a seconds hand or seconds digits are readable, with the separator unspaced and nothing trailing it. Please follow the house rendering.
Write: 10:42:25
